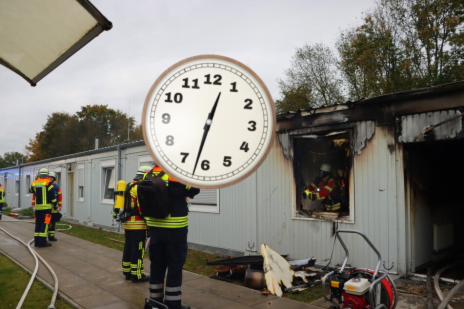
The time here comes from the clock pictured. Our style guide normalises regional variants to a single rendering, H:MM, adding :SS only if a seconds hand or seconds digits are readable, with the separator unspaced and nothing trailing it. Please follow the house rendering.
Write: 12:32
